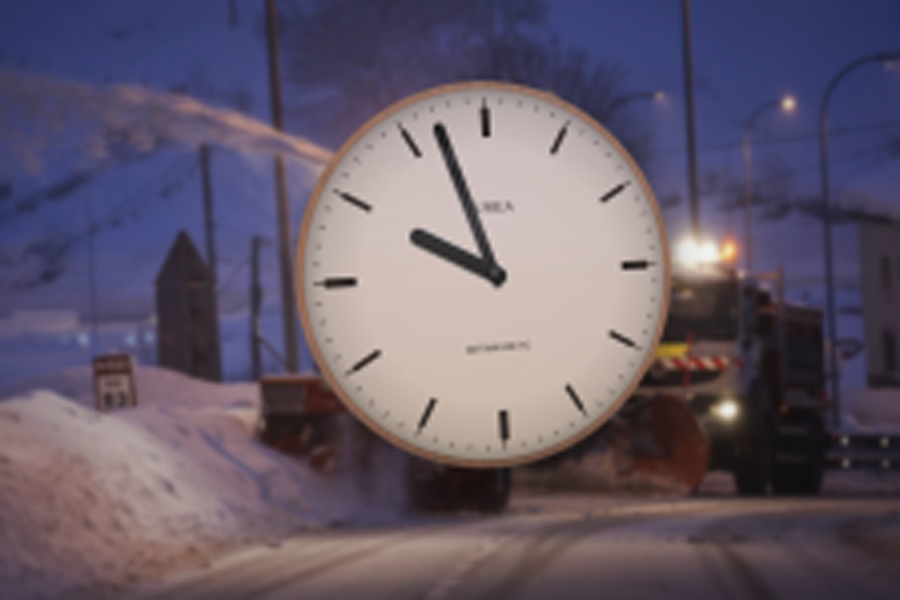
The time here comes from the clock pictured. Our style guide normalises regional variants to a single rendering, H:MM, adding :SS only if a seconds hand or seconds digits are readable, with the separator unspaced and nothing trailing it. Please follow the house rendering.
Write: 9:57
